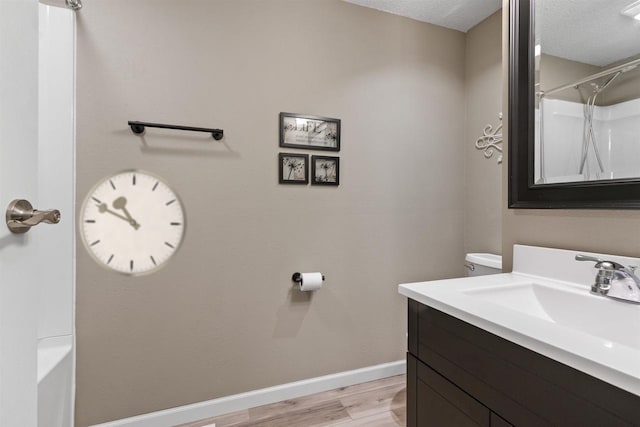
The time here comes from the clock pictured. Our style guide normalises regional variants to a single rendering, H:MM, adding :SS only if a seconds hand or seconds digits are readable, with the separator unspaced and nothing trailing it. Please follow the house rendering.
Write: 10:49
